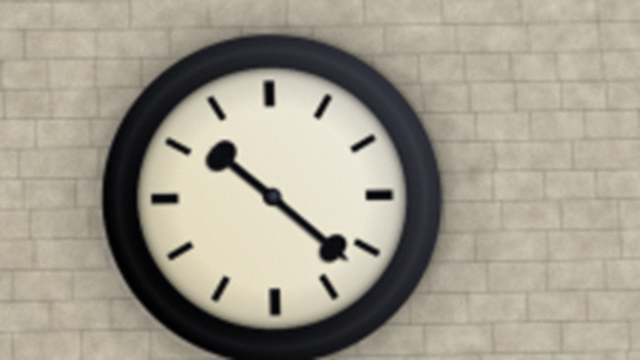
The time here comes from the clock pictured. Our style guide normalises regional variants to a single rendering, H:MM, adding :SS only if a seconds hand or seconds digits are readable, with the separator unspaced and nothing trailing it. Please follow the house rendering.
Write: 10:22
